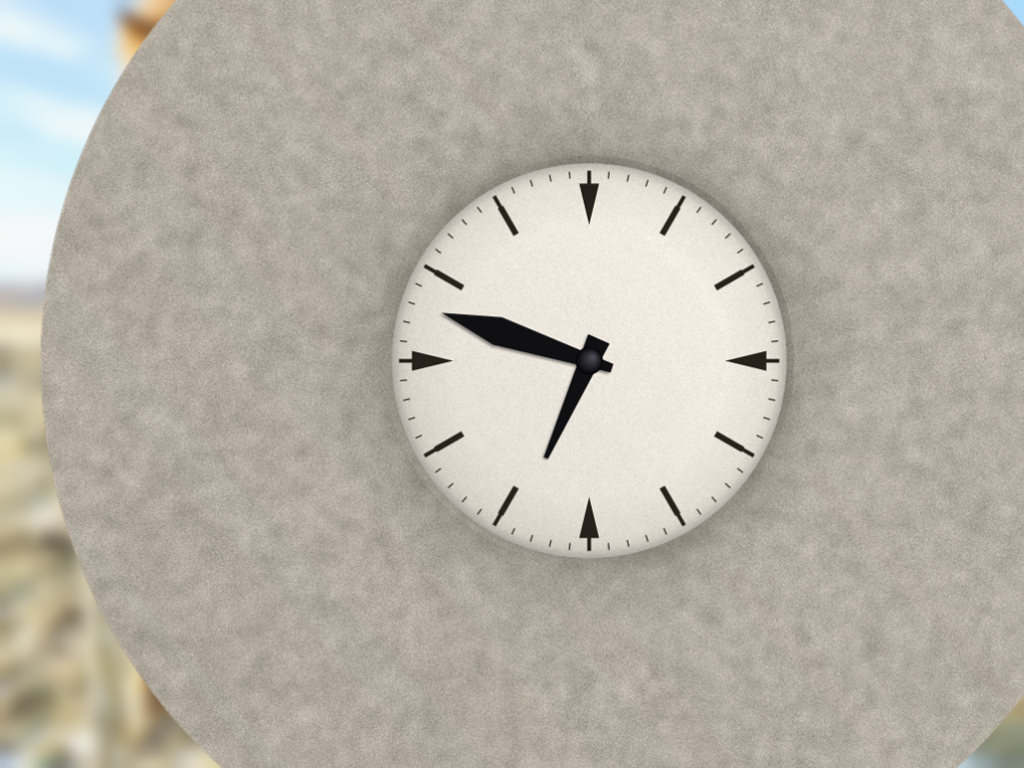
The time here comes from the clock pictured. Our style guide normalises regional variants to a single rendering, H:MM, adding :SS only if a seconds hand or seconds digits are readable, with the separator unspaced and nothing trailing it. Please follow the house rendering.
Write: 6:48
